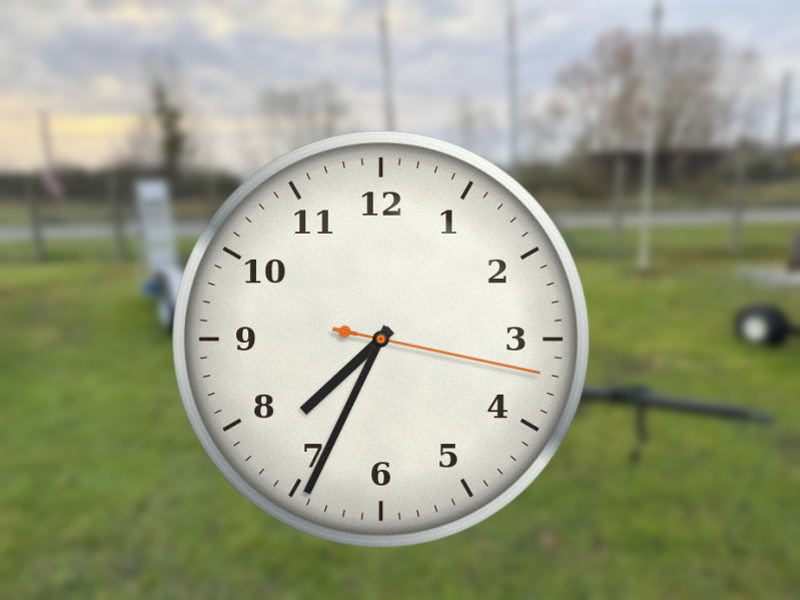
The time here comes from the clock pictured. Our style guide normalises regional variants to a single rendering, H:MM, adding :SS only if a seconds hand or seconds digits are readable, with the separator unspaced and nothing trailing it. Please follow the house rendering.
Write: 7:34:17
